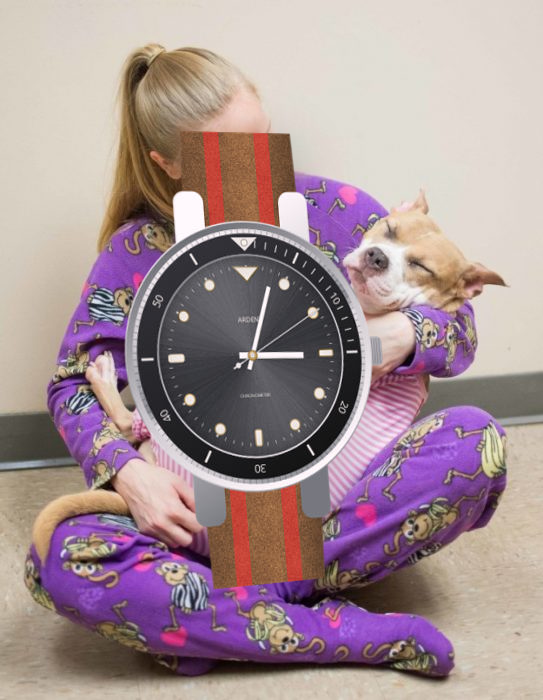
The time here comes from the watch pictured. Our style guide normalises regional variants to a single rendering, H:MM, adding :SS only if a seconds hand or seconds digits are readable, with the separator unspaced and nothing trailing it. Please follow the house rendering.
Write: 3:03:10
